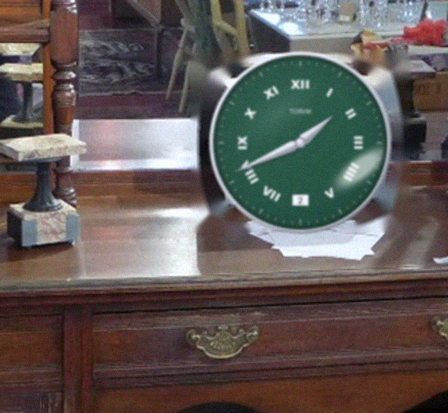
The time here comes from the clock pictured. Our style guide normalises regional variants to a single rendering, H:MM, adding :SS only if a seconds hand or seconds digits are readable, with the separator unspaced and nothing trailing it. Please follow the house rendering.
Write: 1:41
